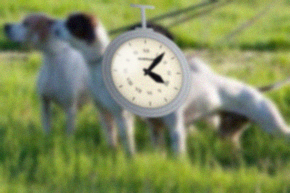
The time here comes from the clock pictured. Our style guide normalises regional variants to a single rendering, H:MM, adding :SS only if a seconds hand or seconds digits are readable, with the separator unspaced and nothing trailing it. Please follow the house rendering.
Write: 4:07
